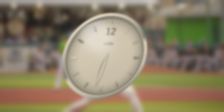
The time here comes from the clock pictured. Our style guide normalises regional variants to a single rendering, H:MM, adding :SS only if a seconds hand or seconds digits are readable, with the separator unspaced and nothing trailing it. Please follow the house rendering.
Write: 6:32
